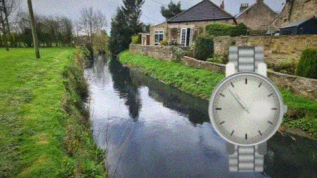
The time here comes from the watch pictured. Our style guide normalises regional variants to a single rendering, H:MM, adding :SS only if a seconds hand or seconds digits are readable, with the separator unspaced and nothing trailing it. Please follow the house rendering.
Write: 10:53
